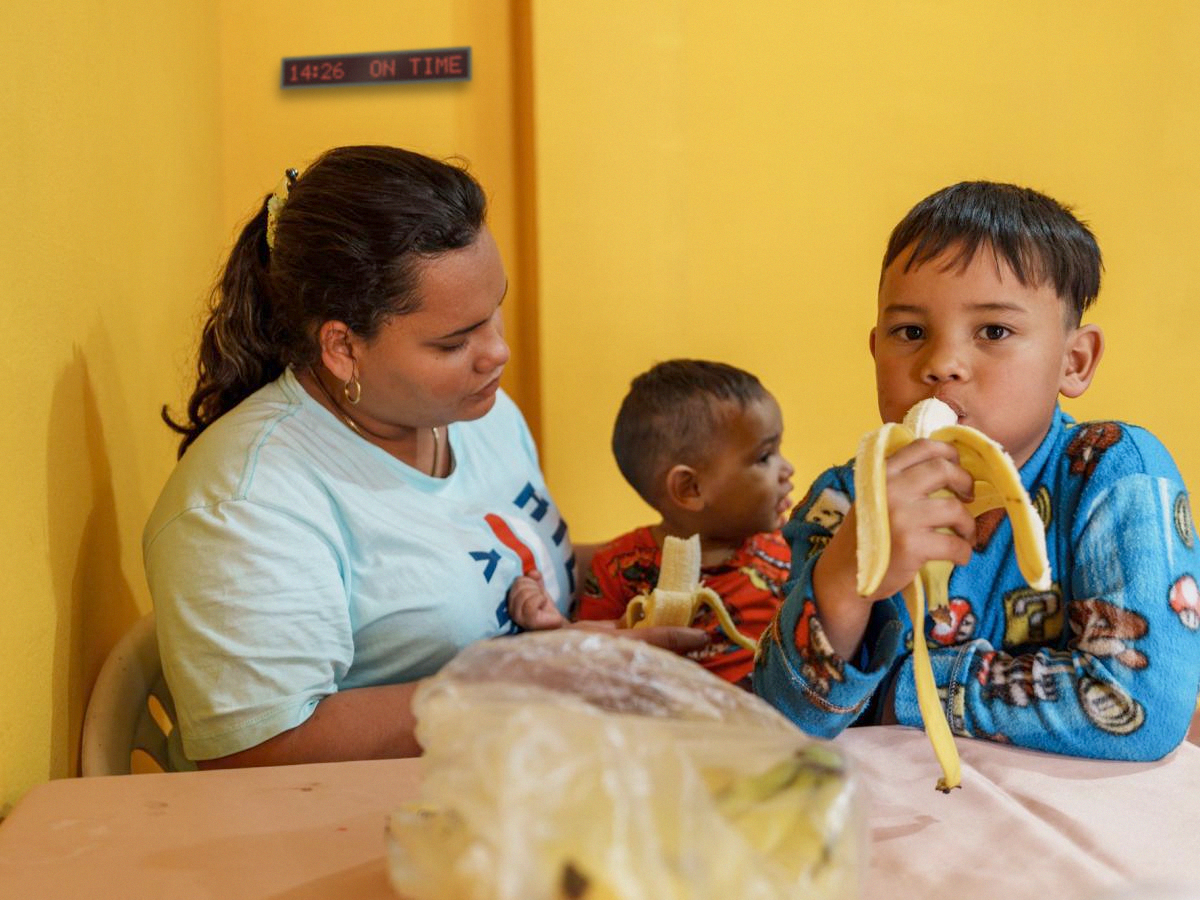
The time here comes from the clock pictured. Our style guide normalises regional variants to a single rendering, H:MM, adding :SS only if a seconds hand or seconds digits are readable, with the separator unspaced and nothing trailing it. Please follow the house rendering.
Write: 14:26
